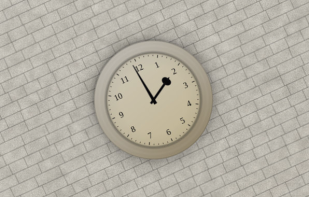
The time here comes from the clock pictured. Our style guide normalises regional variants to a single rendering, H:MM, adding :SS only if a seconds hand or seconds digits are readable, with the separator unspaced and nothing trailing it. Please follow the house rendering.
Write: 1:59
